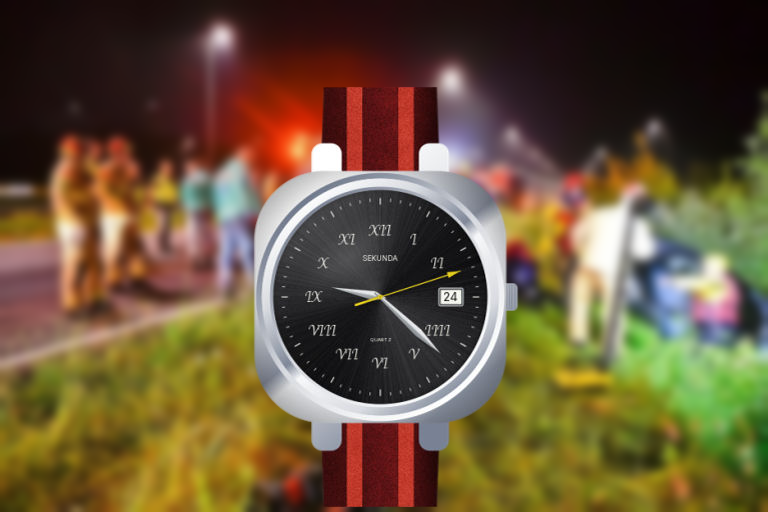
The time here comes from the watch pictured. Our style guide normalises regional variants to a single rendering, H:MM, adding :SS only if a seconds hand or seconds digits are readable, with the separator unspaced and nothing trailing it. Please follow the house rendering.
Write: 9:22:12
